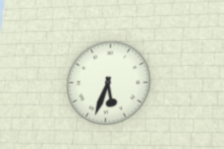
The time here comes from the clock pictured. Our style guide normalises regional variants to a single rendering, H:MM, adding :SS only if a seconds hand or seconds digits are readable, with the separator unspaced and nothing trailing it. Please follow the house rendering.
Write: 5:33
